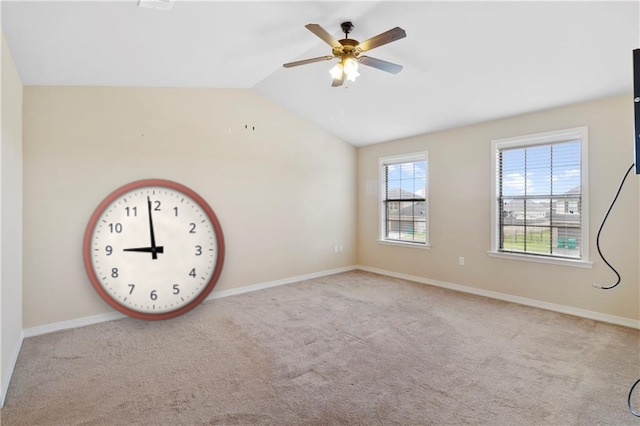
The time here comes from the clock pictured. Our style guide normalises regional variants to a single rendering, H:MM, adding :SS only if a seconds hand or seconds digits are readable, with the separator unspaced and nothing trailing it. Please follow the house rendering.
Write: 8:59
